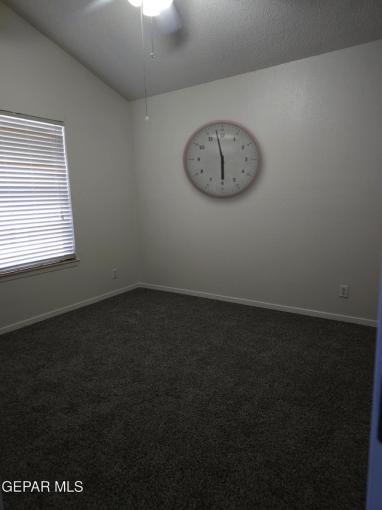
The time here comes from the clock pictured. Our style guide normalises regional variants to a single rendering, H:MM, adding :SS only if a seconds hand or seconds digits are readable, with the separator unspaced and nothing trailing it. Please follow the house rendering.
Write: 5:58
